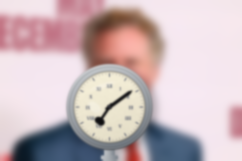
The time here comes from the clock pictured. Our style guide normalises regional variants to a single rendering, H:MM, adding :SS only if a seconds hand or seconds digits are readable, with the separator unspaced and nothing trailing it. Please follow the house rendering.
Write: 7:09
